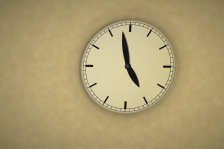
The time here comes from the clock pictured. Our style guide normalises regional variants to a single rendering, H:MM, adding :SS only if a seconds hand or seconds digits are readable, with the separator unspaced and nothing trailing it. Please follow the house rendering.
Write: 4:58
